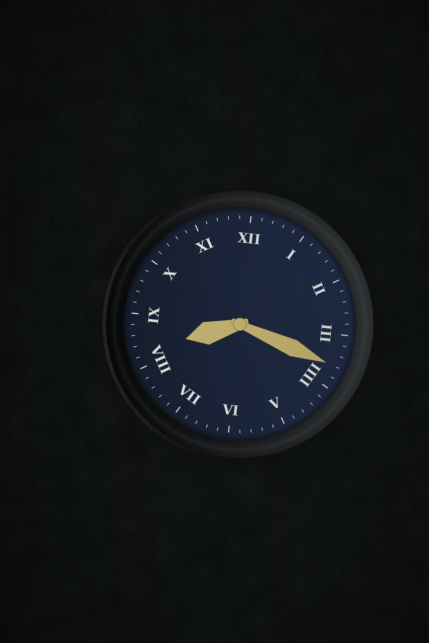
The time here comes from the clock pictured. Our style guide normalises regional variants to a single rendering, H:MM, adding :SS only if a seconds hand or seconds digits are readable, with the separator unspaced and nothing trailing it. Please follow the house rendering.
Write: 8:18
